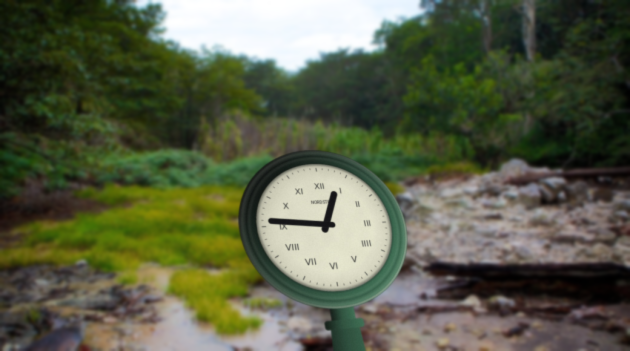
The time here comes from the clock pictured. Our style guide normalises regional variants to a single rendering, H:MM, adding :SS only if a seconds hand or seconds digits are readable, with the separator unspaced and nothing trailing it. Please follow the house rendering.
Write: 12:46
